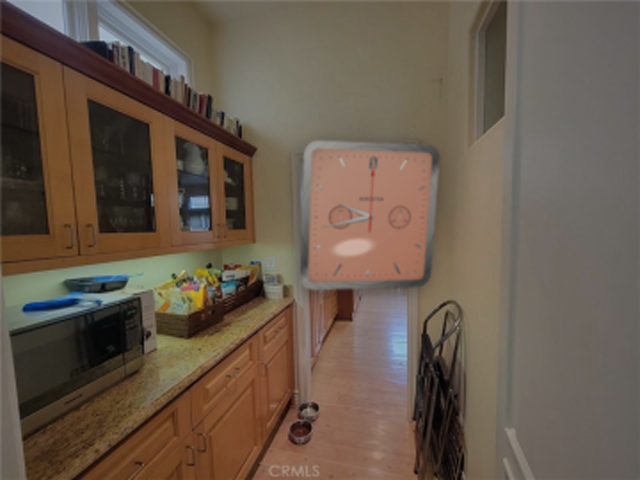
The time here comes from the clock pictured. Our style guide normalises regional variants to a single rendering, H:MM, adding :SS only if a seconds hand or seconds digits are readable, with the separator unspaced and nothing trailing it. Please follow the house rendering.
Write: 9:43
